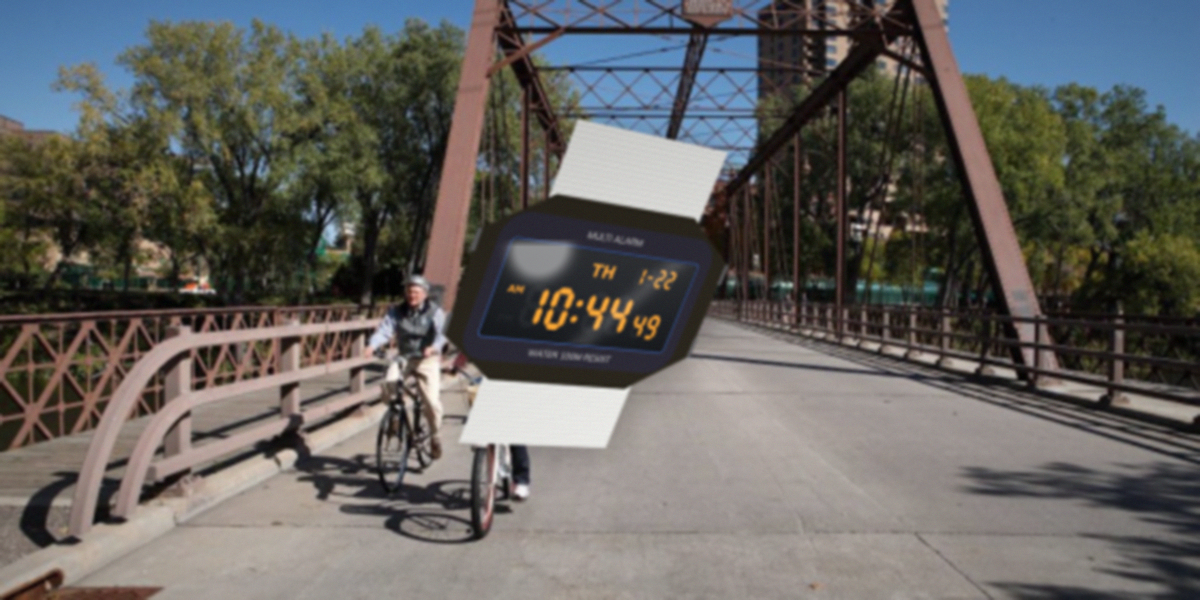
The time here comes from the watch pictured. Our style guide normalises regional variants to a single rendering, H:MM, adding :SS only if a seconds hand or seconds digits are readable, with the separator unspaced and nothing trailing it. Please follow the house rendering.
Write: 10:44:49
